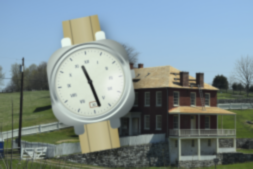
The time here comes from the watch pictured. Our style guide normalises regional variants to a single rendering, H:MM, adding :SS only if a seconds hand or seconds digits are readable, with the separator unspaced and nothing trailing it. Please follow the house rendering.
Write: 11:28
